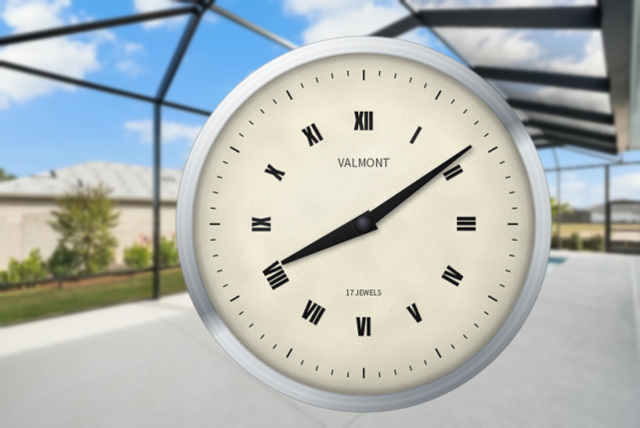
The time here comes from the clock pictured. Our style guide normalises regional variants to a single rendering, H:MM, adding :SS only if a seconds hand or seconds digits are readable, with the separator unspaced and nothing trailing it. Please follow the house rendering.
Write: 8:09
